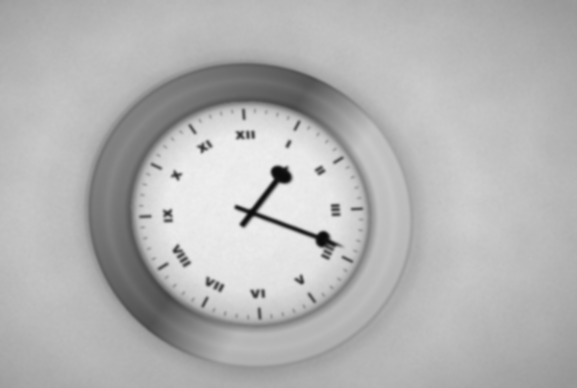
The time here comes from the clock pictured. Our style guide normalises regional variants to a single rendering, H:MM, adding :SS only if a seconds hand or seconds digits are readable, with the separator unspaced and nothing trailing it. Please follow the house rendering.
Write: 1:19
